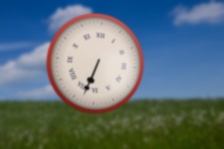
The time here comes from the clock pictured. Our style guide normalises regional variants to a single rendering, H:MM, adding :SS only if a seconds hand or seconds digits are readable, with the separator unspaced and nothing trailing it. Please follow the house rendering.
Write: 6:33
